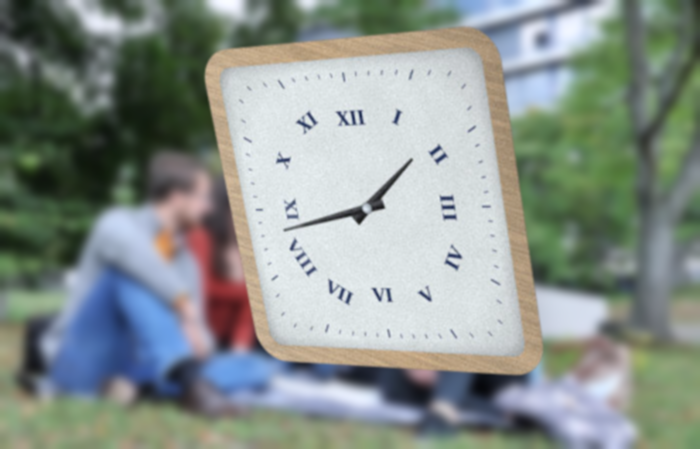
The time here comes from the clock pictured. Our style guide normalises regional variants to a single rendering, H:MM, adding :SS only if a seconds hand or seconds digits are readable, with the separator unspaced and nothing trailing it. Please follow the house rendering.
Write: 1:43
